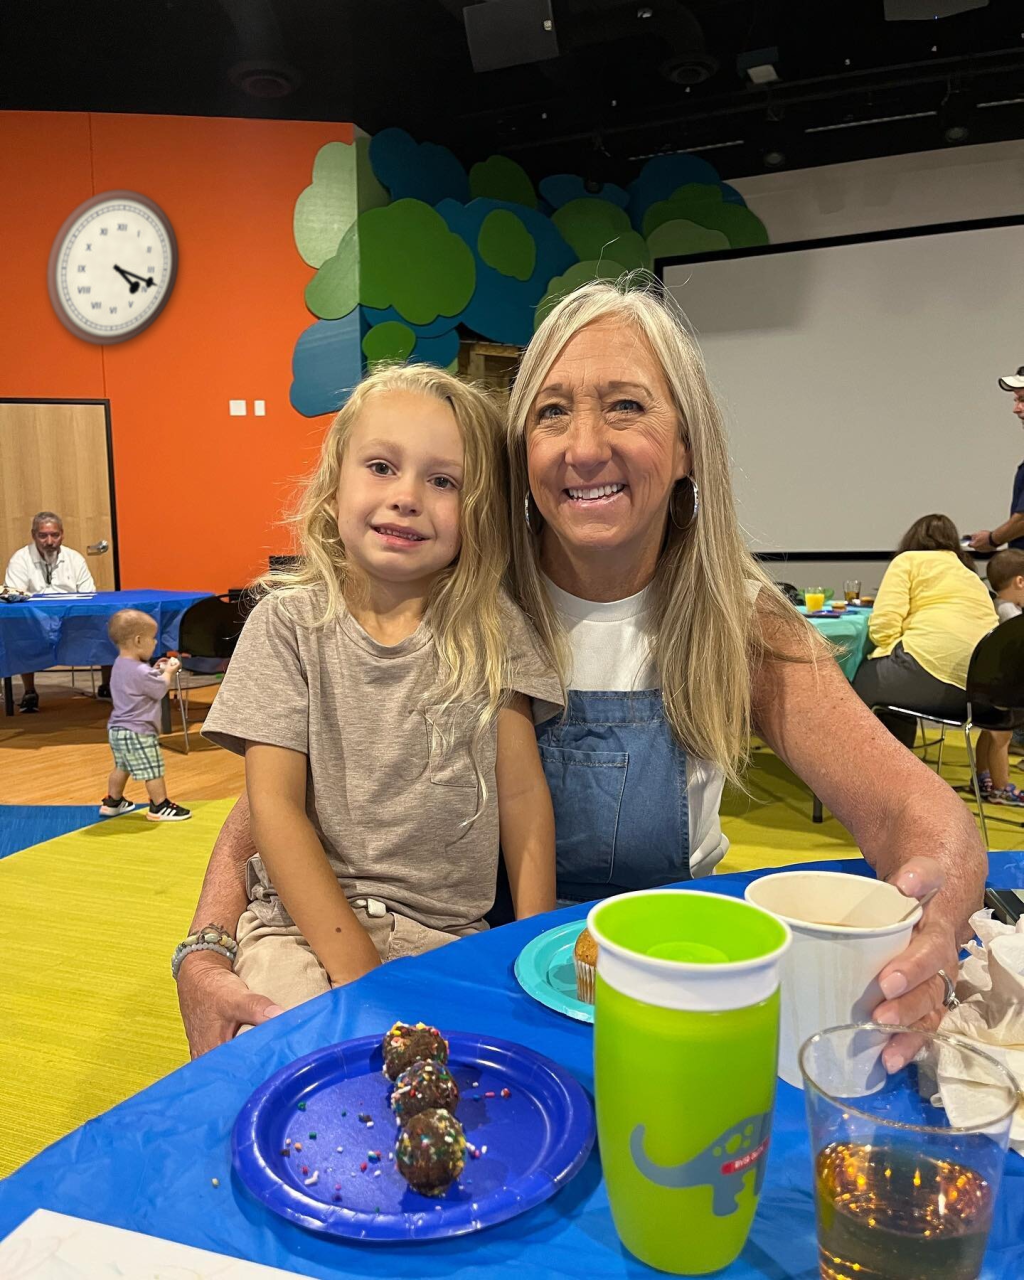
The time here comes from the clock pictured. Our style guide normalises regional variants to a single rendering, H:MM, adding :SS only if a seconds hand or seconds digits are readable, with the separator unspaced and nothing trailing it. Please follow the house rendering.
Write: 4:18
